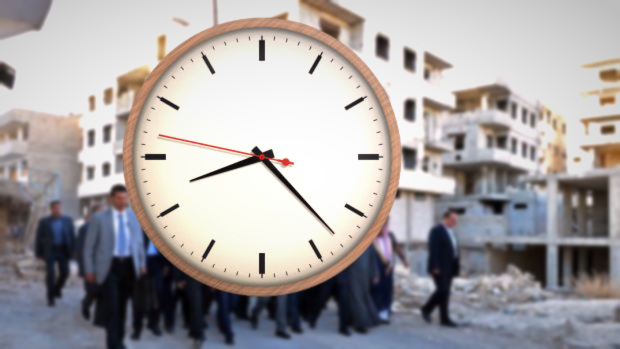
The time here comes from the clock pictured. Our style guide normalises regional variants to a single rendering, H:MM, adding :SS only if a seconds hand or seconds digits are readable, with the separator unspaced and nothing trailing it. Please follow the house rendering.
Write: 8:22:47
